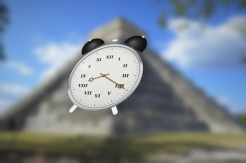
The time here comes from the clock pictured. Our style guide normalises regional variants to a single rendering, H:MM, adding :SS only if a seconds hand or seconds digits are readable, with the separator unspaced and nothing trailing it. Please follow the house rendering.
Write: 8:20
